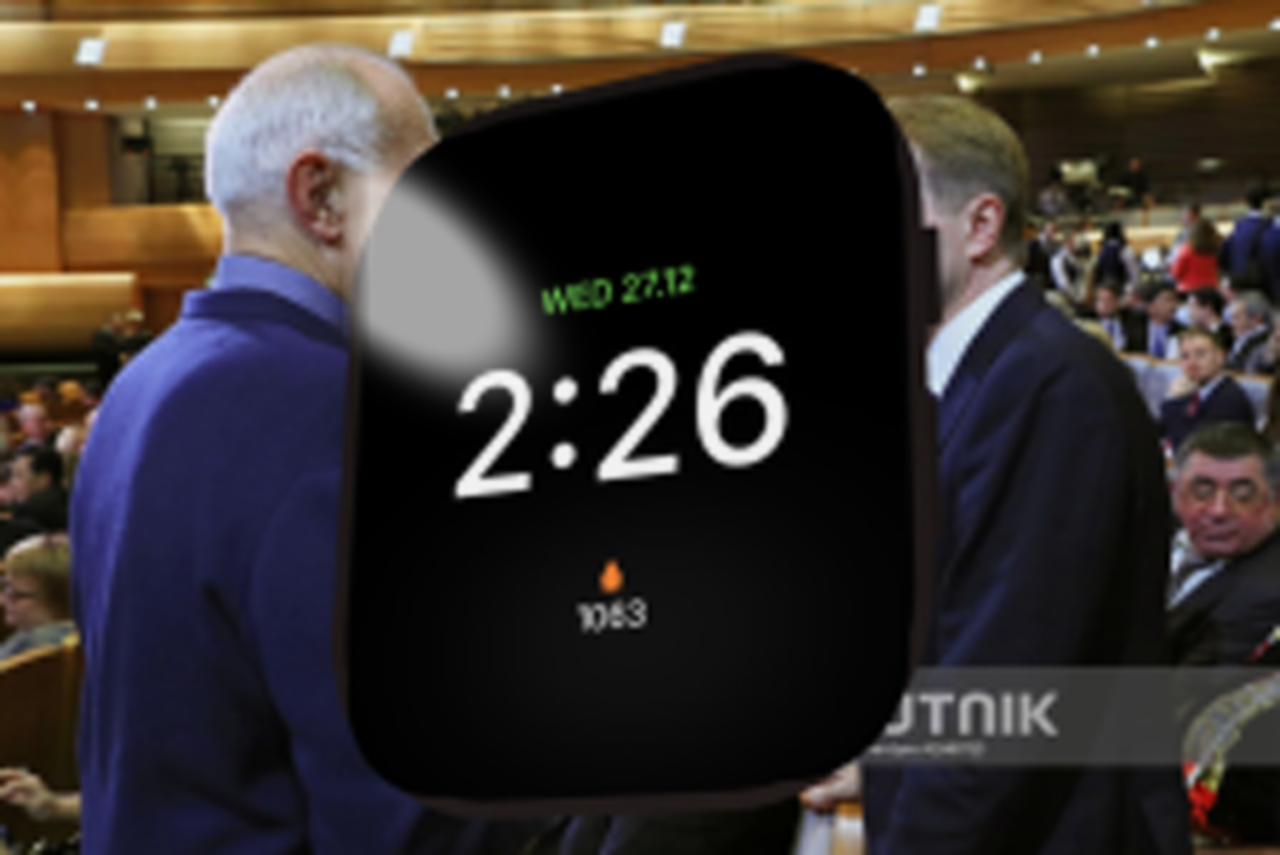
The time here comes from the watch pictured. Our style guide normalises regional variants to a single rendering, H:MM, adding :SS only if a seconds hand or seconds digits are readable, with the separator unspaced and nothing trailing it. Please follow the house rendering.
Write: 2:26
